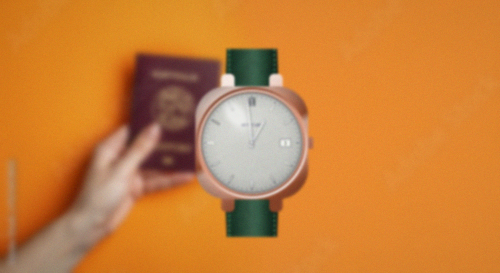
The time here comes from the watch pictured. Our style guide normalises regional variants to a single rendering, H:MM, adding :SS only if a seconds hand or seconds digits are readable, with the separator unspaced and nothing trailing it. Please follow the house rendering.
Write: 12:59
